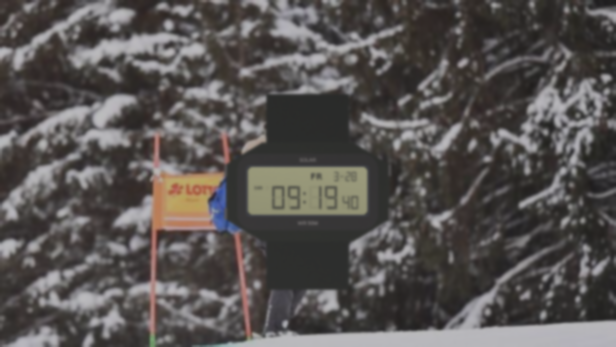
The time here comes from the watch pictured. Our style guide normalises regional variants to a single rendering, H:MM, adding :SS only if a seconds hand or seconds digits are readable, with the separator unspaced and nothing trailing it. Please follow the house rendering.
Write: 9:19
